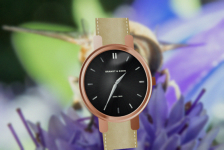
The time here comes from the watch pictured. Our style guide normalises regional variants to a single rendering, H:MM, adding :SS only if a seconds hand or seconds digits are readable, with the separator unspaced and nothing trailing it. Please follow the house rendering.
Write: 1:35
